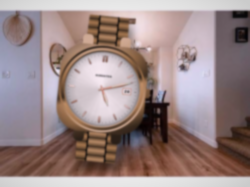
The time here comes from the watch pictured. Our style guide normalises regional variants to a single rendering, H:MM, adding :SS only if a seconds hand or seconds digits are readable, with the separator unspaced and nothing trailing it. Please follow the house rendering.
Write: 5:12
